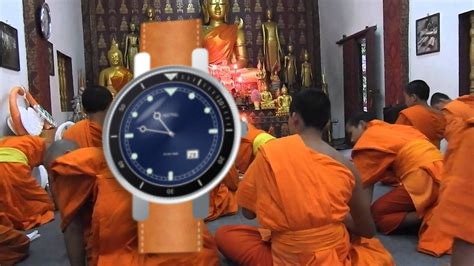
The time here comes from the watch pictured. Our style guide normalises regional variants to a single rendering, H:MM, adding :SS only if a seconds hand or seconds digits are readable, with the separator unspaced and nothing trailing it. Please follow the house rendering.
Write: 10:47
